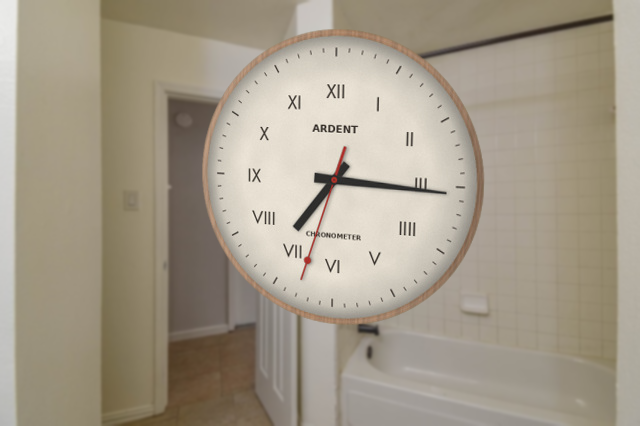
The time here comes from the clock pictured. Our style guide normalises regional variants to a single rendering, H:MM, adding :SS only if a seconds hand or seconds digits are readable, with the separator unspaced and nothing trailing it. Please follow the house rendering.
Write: 7:15:33
